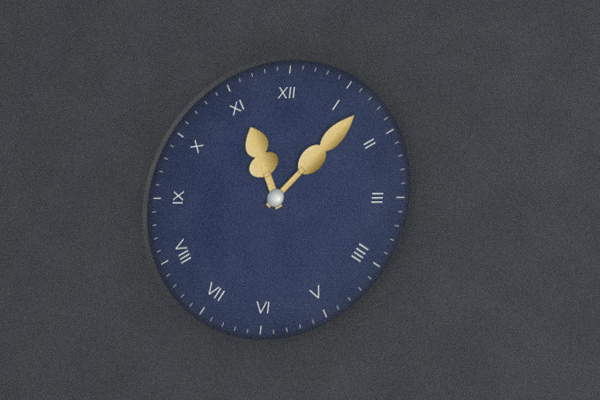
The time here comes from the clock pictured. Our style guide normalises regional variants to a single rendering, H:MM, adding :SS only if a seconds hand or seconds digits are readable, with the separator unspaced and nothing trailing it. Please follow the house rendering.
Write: 11:07
